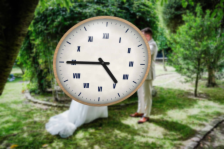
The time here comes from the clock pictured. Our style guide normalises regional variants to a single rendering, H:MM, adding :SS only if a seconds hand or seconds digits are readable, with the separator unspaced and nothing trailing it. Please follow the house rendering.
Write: 4:45
